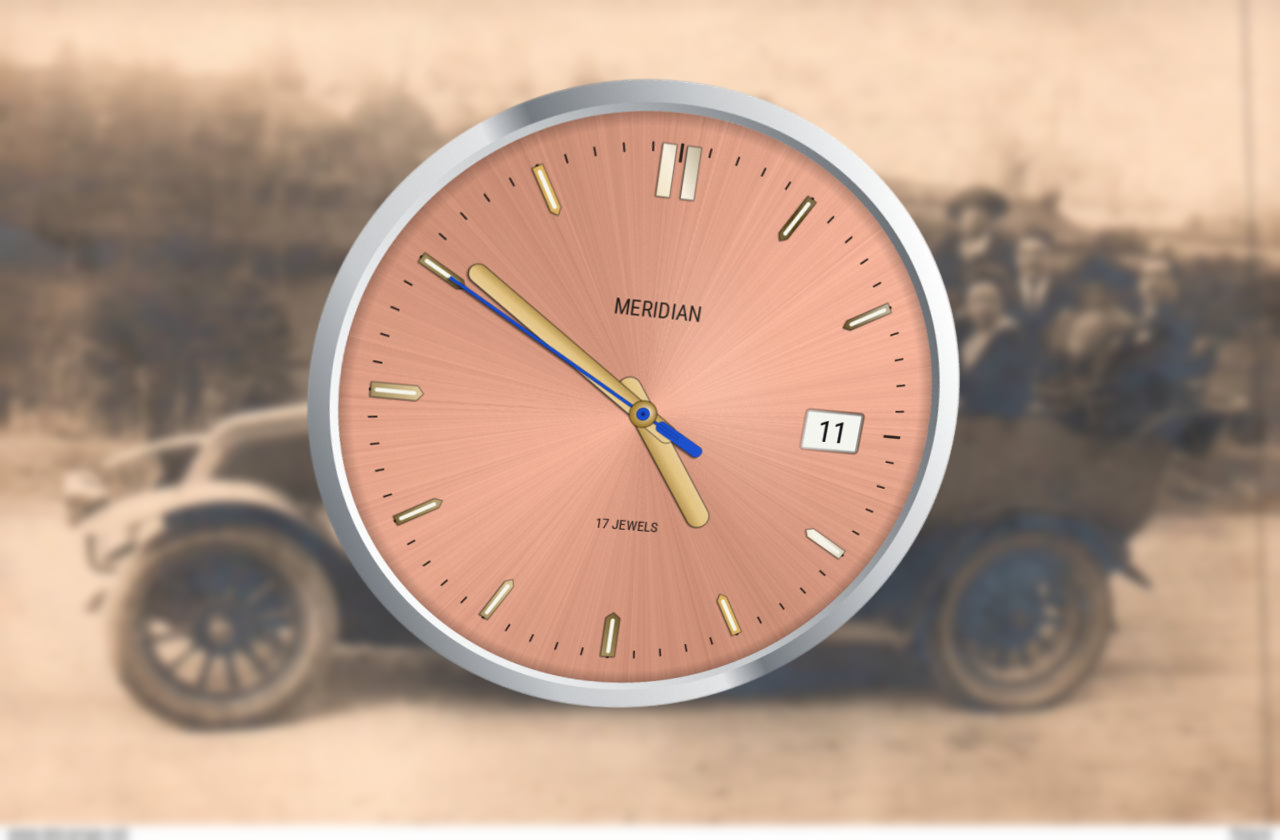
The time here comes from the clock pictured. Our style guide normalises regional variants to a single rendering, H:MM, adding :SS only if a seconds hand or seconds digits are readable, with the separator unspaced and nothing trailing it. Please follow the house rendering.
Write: 4:50:50
